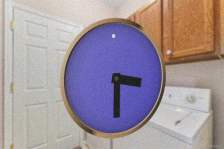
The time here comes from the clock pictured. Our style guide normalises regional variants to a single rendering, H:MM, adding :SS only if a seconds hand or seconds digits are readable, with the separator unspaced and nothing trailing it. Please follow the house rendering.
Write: 3:31
